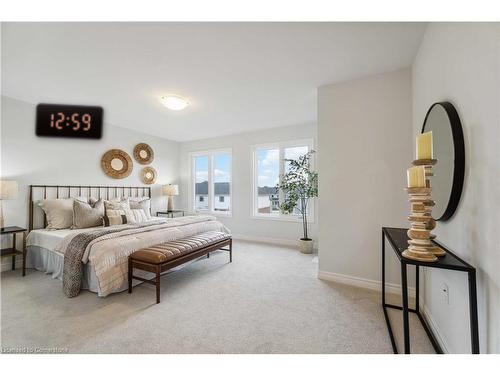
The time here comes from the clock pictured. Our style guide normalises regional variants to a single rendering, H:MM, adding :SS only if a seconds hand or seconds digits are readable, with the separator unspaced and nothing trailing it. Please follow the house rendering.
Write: 12:59
